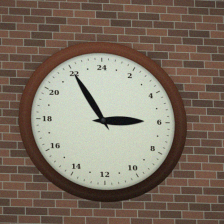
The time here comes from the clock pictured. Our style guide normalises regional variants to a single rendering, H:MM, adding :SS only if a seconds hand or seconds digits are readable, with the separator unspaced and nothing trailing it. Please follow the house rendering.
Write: 5:55
